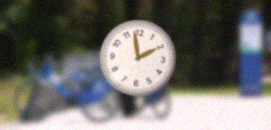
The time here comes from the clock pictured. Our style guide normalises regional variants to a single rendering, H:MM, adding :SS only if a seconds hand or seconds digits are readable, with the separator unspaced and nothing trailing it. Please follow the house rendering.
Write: 1:58
